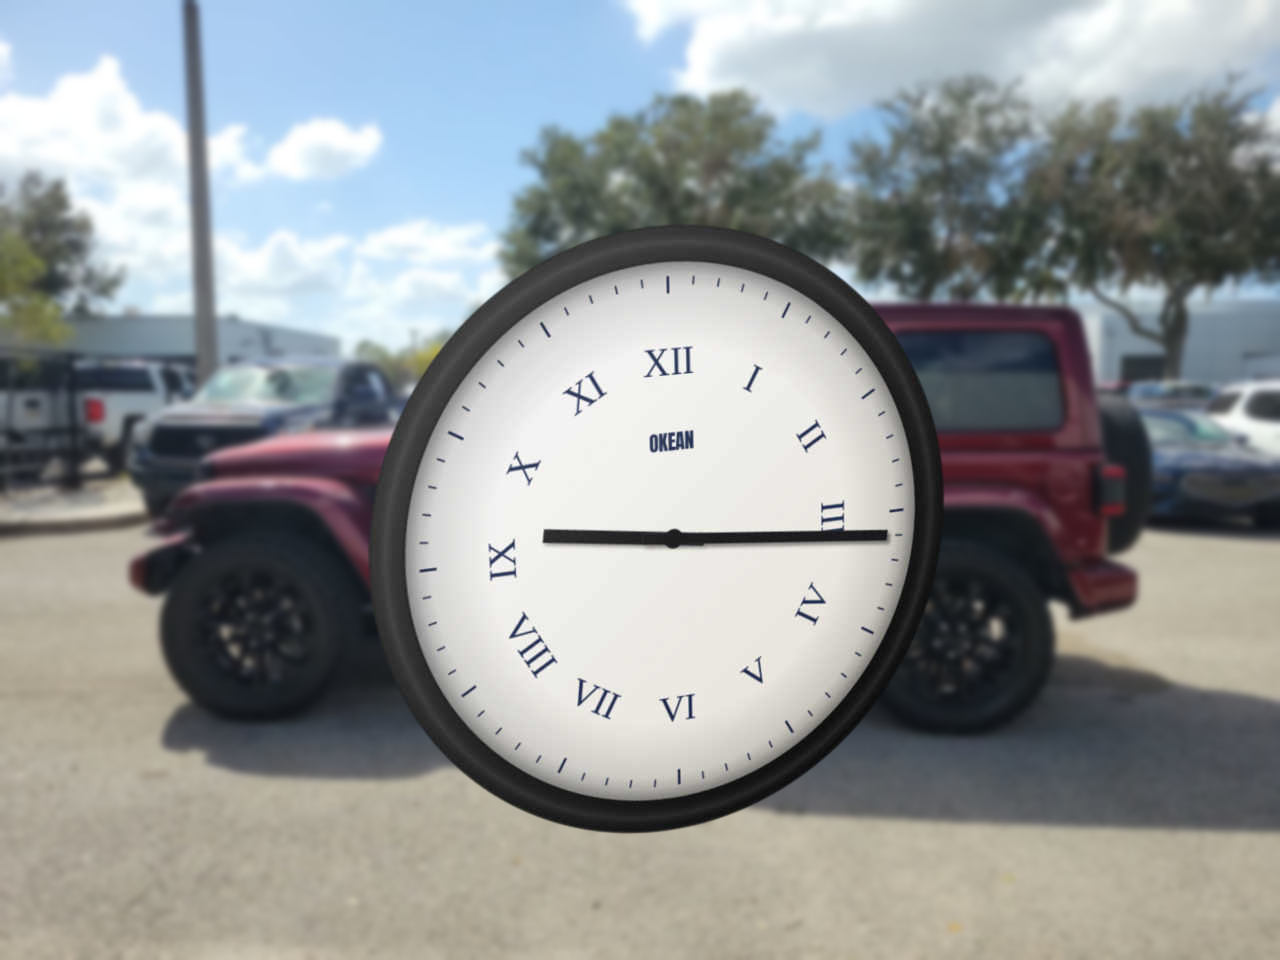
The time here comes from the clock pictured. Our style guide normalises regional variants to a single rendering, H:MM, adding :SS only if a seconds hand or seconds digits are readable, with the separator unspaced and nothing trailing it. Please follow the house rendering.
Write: 9:16
